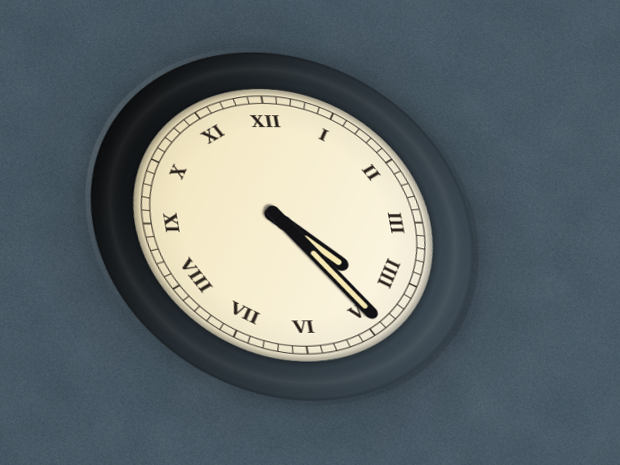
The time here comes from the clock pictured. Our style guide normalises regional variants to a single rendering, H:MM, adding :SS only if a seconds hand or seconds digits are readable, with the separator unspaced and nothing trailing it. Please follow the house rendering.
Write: 4:24
